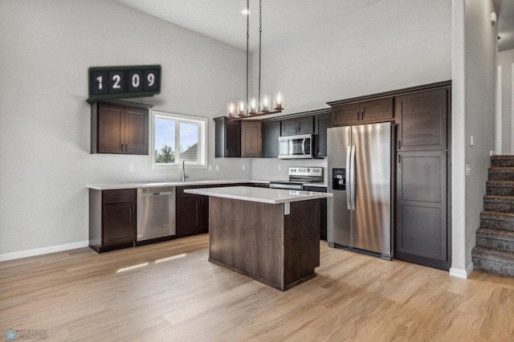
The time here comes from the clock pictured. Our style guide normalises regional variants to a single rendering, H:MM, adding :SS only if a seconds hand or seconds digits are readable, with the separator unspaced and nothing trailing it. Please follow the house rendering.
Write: 12:09
